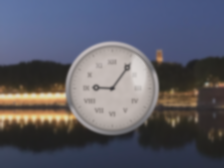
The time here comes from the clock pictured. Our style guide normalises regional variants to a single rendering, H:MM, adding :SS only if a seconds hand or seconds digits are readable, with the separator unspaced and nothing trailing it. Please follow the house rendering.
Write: 9:06
